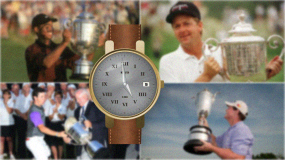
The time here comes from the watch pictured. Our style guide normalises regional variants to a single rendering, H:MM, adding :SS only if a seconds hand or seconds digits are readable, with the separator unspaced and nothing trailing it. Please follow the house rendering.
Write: 4:59
